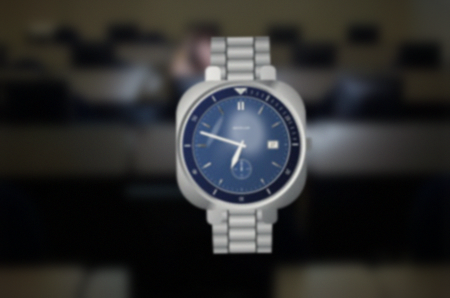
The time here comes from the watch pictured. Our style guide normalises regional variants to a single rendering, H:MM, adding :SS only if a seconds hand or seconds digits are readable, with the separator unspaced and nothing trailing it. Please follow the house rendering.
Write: 6:48
